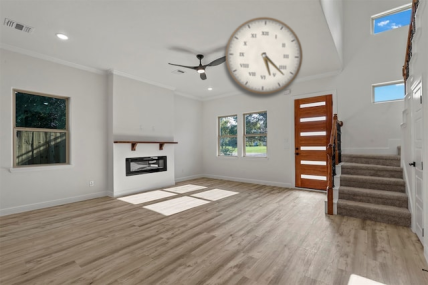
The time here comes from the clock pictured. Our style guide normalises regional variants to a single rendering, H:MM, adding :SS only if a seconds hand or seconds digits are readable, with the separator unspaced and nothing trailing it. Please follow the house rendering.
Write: 5:22
